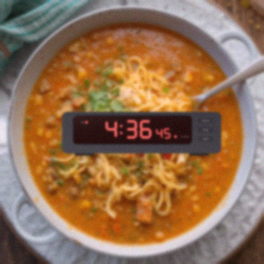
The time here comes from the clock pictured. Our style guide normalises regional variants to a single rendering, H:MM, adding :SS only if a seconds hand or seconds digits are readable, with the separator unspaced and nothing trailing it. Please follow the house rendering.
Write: 4:36
